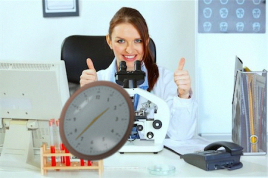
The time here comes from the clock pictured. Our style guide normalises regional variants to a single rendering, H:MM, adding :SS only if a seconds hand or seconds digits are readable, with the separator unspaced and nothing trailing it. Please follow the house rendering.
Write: 1:37
